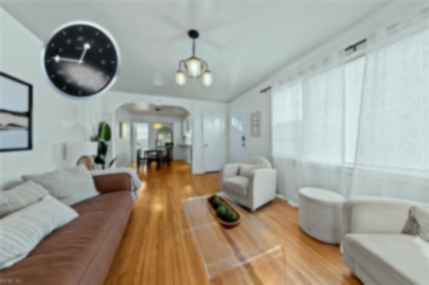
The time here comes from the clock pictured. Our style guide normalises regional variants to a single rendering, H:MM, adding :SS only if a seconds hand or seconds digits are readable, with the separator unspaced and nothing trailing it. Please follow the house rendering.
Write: 12:46
